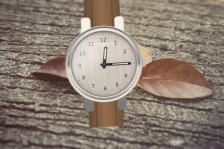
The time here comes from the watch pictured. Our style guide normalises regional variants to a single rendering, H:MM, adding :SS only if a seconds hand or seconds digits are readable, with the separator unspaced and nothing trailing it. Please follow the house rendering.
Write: 12:15
